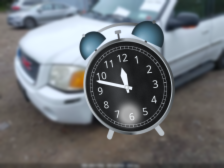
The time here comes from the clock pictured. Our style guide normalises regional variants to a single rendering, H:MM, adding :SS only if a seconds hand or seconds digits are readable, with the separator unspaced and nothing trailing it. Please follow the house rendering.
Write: 11:48
